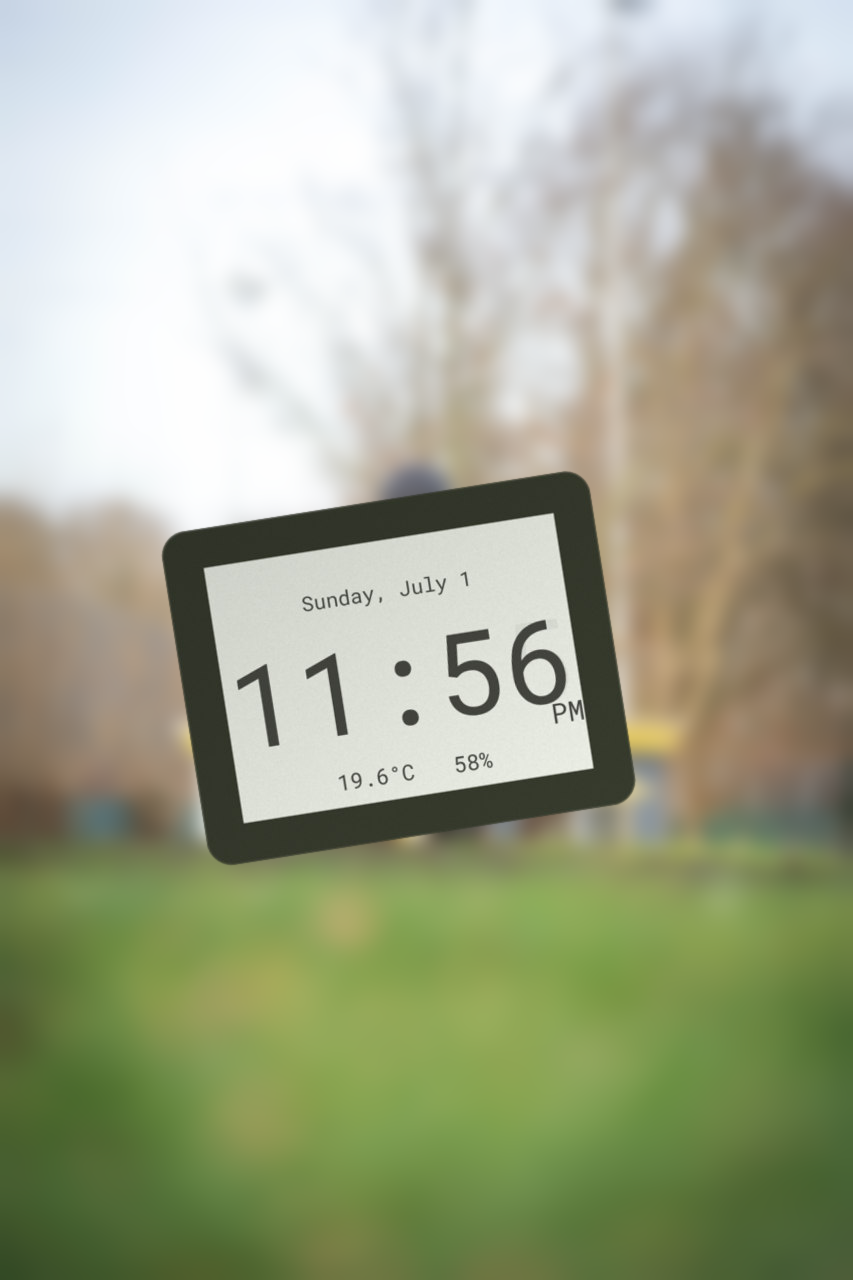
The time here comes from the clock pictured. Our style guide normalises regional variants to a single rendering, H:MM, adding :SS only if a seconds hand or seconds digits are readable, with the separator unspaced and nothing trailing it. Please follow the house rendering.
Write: 11:56
